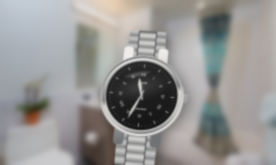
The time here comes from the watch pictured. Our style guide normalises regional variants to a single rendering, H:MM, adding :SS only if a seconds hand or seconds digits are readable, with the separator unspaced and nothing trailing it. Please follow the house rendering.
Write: 11:34
